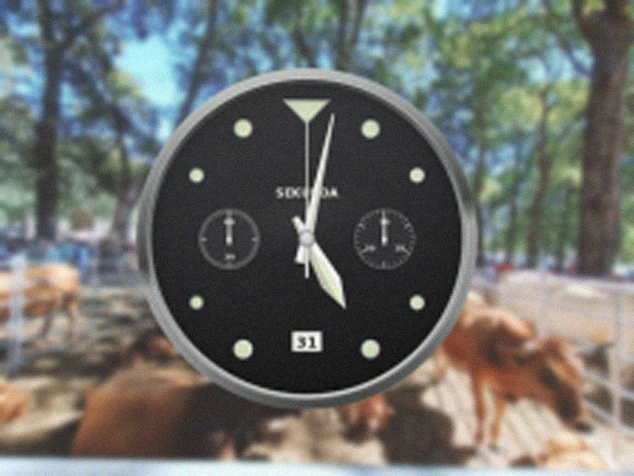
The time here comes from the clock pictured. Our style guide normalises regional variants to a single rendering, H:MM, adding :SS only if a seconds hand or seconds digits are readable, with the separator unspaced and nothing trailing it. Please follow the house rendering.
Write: 5:02
